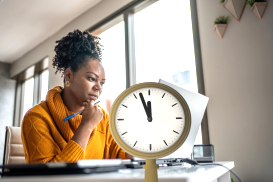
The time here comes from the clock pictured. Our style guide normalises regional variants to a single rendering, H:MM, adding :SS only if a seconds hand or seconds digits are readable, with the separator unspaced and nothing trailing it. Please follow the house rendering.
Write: 11:57
